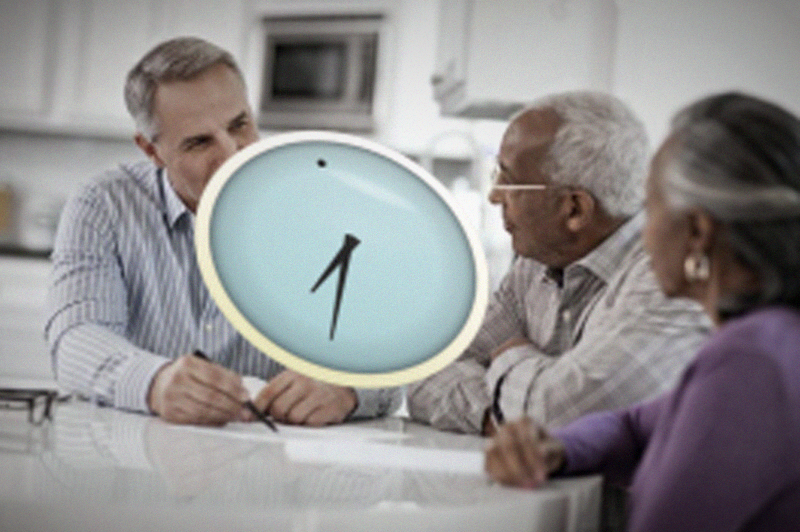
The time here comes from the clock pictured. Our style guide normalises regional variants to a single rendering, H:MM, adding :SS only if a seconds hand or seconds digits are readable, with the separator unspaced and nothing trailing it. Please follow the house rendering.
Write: 7:34
